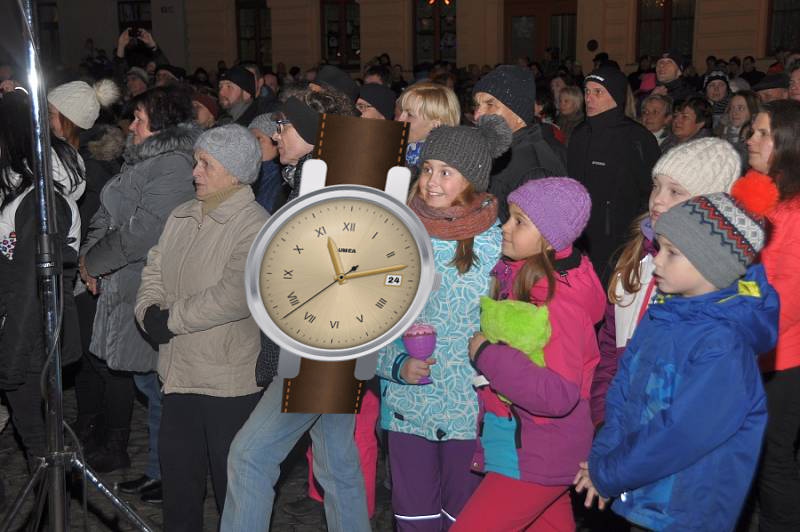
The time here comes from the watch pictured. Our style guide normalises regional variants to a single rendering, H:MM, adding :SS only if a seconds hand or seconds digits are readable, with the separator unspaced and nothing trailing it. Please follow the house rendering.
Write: 11:12:38
